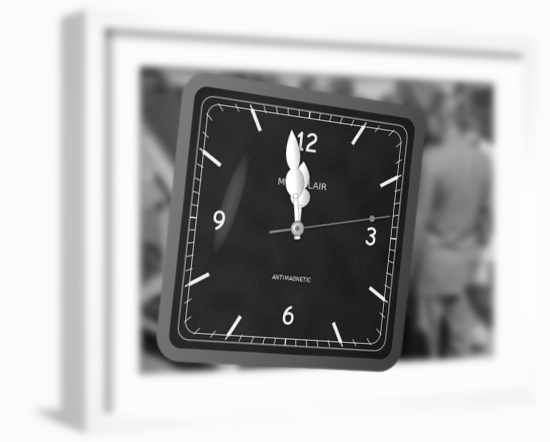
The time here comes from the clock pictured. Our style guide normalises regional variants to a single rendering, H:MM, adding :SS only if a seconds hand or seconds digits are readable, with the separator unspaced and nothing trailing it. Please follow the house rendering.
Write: 11:58:13
